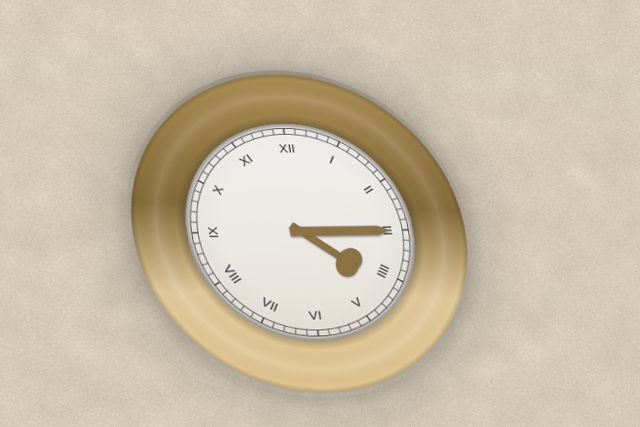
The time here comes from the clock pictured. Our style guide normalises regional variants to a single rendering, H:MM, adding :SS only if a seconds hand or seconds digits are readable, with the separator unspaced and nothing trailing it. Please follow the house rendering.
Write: 4:15
